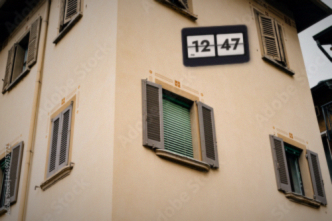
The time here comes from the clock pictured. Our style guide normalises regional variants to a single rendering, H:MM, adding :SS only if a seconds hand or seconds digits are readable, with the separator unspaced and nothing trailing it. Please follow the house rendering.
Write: 12:47
